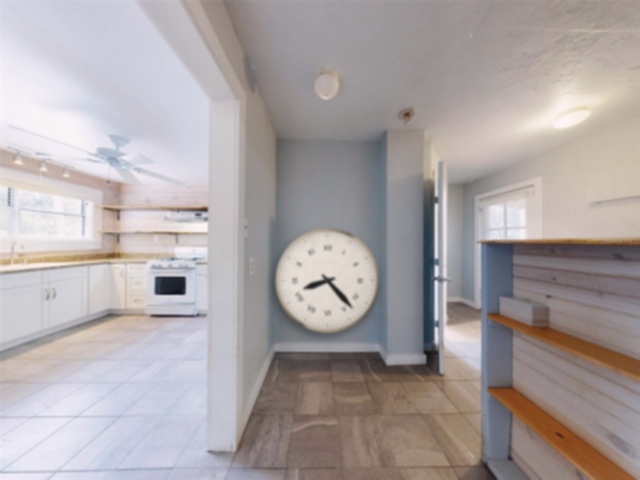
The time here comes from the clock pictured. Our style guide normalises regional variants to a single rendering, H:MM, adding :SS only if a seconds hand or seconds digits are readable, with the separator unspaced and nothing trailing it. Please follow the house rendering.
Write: 8:23
